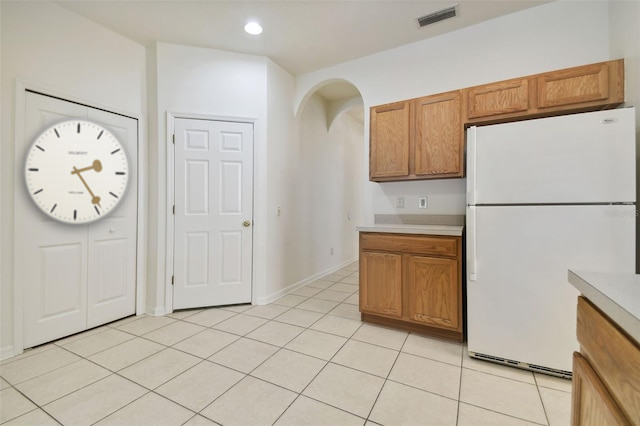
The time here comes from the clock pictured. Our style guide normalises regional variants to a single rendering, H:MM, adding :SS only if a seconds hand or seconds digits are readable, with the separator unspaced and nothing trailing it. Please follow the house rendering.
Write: 2:24
